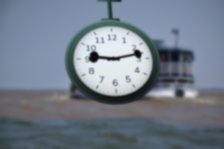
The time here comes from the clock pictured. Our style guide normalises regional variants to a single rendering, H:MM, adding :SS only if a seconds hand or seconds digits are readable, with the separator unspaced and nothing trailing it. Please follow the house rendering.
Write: 9:13
